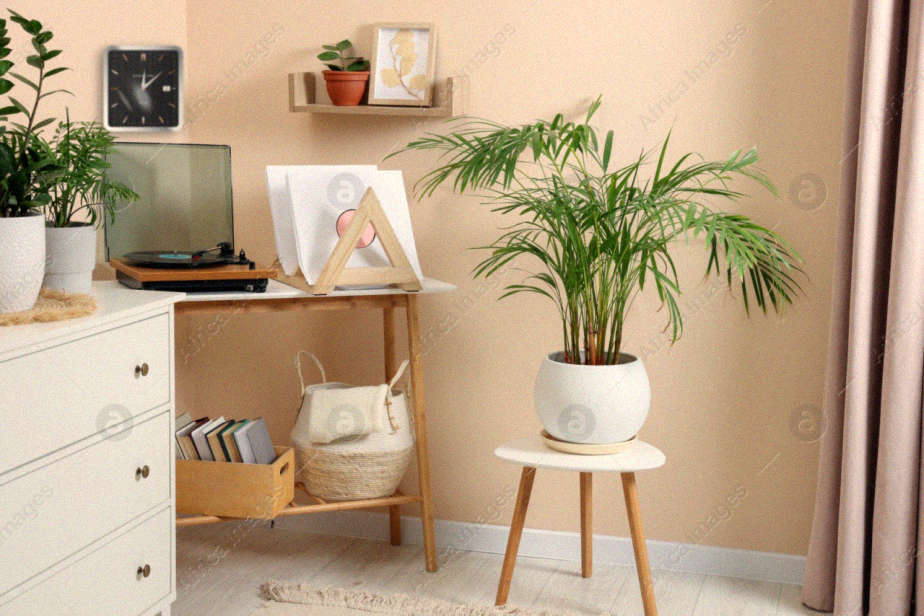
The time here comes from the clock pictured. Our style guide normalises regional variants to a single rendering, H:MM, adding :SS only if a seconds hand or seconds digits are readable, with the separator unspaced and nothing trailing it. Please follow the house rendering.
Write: 12:08
